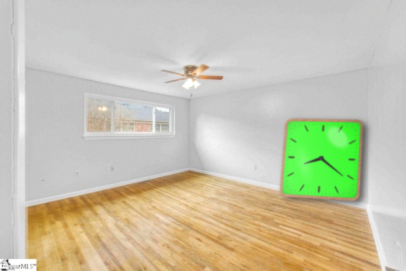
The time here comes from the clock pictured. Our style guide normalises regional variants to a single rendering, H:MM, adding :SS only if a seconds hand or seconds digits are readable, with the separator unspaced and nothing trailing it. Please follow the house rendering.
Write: 8:21
